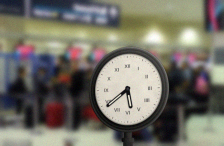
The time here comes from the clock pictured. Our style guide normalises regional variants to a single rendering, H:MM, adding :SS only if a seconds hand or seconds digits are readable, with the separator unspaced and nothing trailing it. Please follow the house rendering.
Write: 5:39
